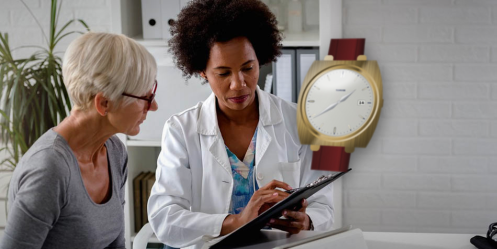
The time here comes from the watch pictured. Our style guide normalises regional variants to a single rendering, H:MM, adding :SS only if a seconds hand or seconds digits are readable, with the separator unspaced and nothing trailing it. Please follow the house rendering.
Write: 1:39
